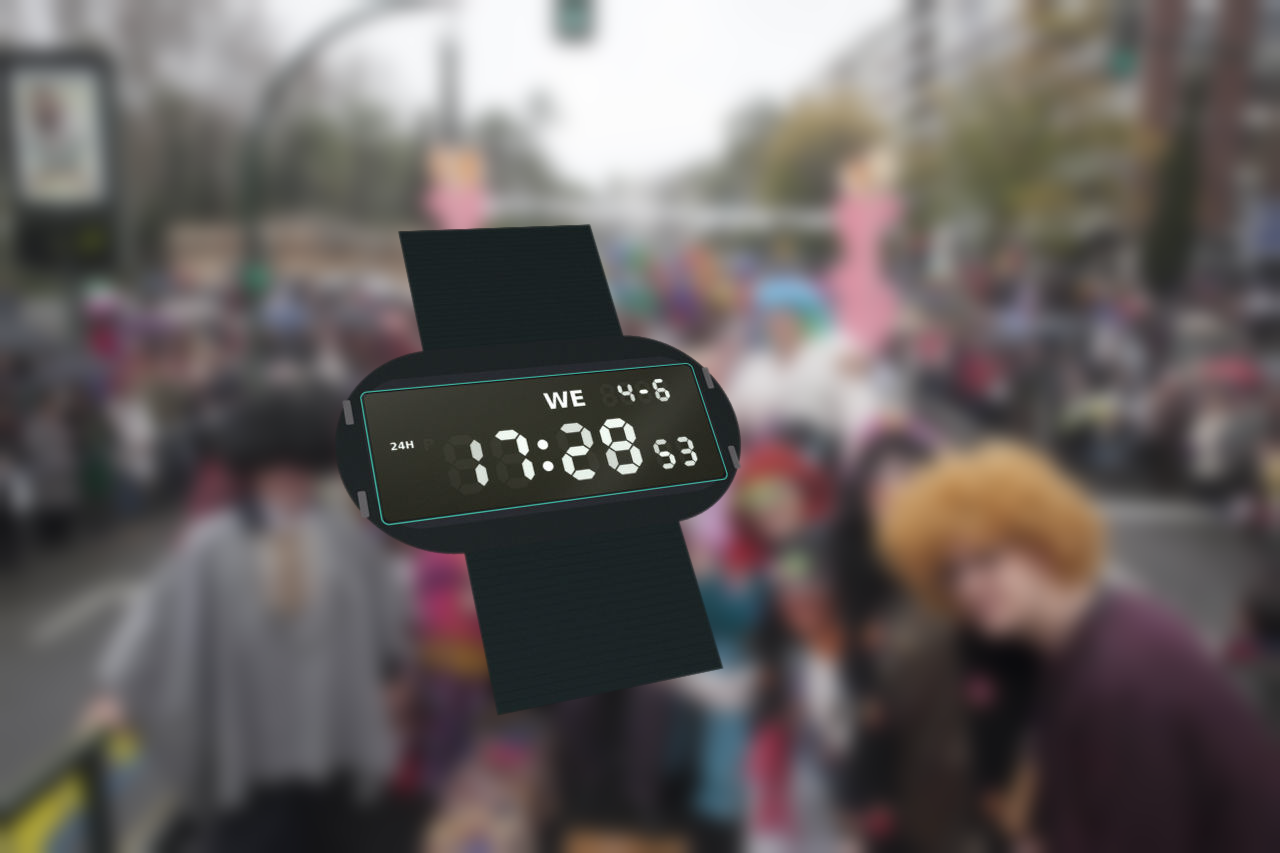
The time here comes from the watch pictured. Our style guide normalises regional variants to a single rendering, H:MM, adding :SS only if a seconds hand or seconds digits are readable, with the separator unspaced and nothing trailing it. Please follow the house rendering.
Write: 17:28:53
